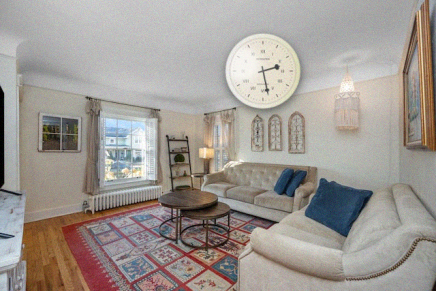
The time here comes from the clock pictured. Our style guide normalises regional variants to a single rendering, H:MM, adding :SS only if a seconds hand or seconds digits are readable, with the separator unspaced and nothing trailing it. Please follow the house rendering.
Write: 2:28
